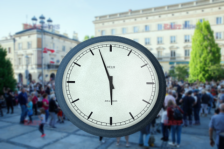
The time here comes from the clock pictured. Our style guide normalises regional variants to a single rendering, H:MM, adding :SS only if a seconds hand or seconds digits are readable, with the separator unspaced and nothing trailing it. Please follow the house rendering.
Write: 5:57
